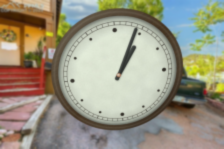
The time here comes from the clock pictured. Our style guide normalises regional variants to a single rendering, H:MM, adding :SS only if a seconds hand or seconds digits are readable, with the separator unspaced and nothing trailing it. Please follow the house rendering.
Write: 1:04
